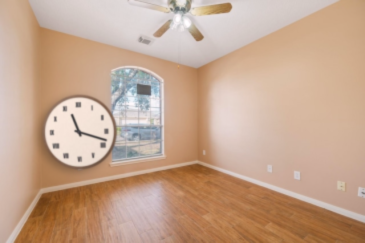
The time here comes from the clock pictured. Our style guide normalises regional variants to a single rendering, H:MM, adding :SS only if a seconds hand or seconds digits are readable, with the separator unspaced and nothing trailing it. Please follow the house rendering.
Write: 11:18
